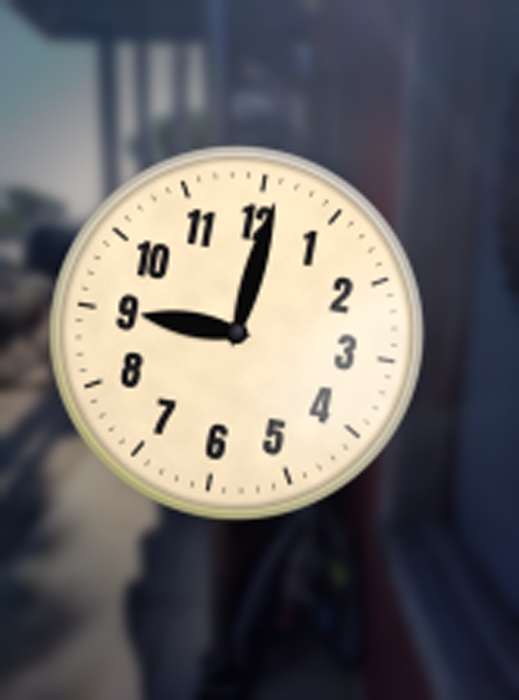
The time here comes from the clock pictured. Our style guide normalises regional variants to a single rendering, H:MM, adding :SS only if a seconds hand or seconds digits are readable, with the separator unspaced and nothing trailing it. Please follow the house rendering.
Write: 9:01
